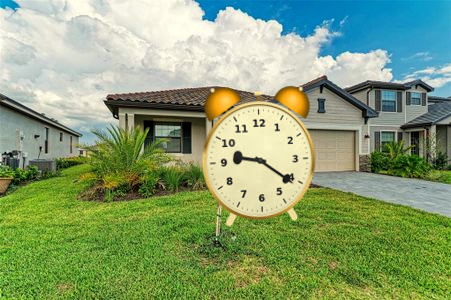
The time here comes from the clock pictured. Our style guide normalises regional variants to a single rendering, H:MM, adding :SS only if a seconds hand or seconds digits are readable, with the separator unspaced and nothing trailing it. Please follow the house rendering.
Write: 9:21
